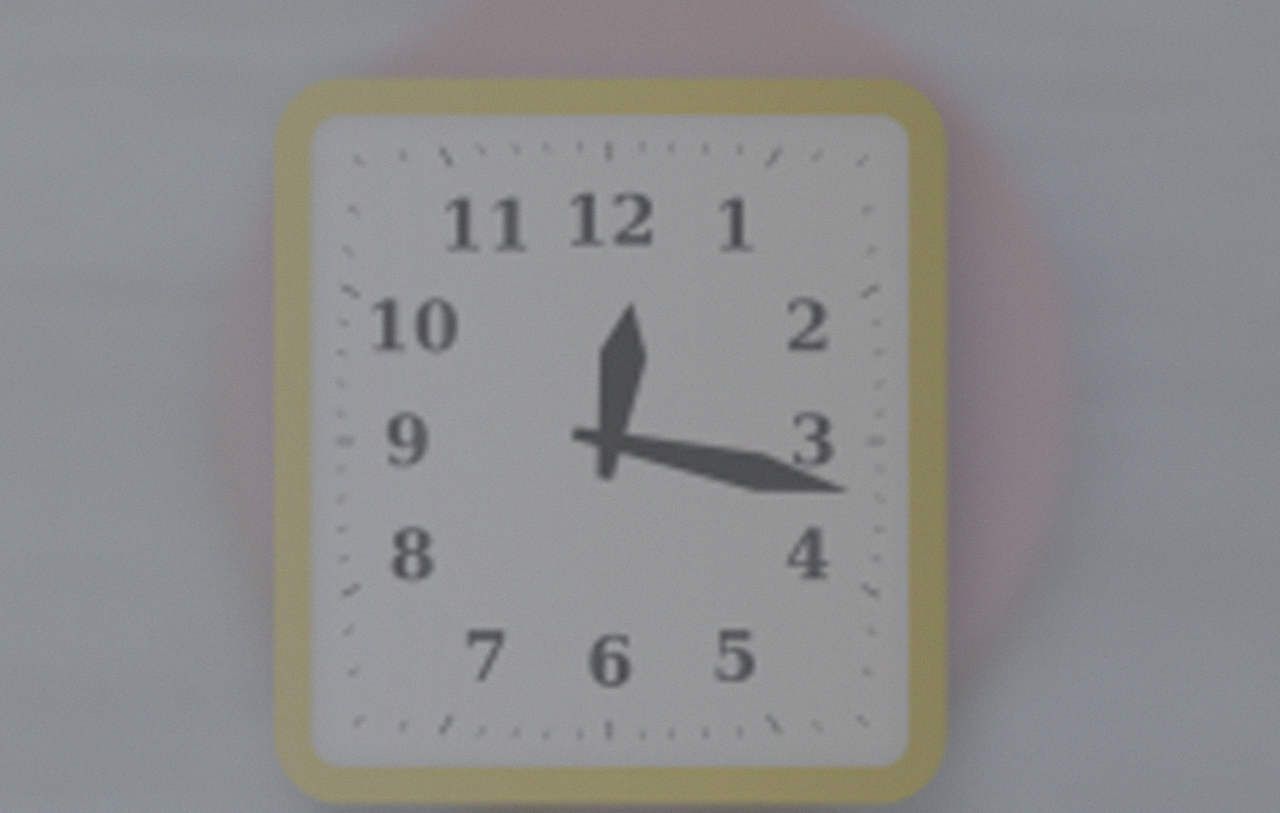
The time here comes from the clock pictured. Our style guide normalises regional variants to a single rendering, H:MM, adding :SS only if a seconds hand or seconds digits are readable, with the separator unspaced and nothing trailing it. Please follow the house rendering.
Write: 12:17
